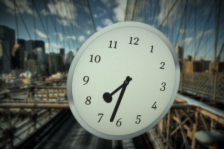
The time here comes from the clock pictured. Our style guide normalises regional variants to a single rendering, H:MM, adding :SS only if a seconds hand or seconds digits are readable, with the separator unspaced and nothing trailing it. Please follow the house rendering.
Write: 7:32
